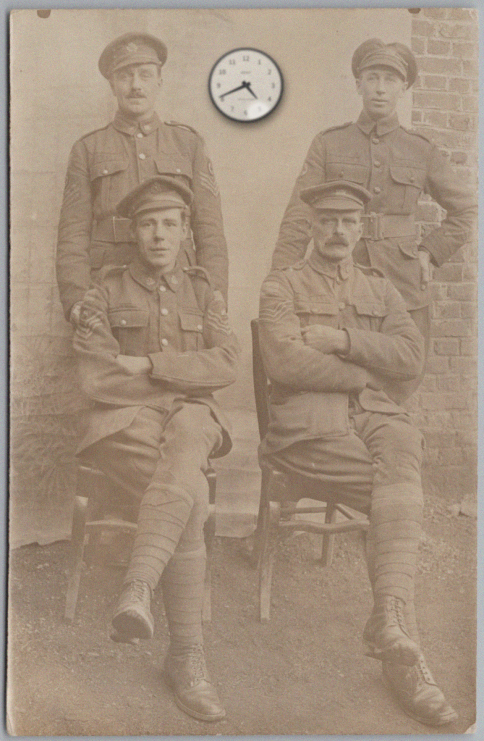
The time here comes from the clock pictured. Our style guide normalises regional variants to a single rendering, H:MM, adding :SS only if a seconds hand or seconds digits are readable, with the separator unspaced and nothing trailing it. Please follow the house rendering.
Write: 4:41
